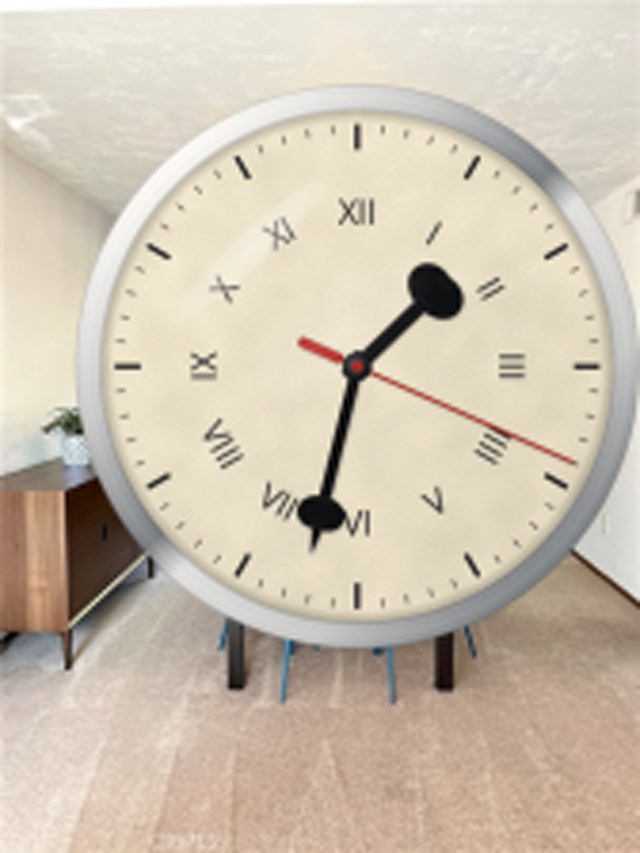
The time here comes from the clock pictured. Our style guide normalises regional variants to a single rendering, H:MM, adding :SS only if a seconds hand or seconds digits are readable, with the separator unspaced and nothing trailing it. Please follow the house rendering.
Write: 1:32:19
